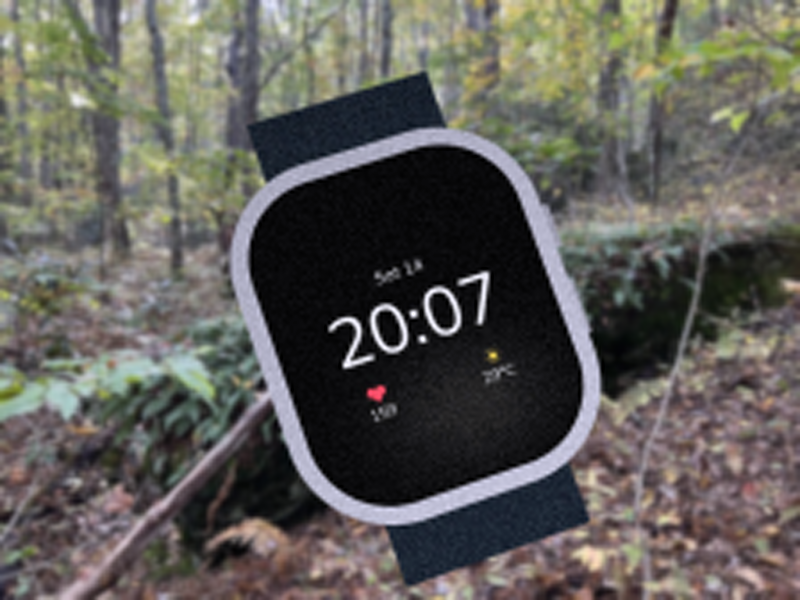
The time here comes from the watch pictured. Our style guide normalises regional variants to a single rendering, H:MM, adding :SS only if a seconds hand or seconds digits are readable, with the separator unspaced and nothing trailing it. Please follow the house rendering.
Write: 20:07
